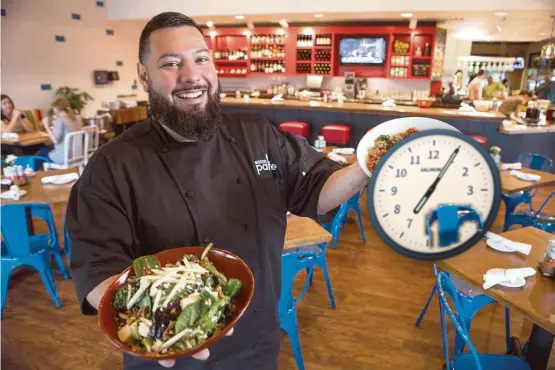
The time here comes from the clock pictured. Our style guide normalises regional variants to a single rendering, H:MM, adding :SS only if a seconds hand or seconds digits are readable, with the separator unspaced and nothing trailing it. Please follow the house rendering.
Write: 7:05
